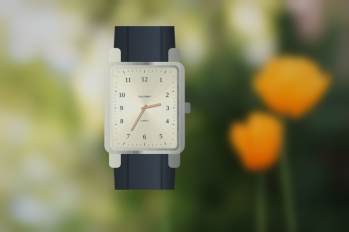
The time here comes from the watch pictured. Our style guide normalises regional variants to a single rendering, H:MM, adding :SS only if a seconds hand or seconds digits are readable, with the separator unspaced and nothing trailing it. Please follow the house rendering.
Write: 2:35
